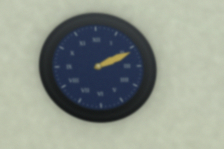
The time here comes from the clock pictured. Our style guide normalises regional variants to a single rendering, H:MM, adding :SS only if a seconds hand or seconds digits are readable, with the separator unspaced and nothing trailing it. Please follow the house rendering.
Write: 2:11
